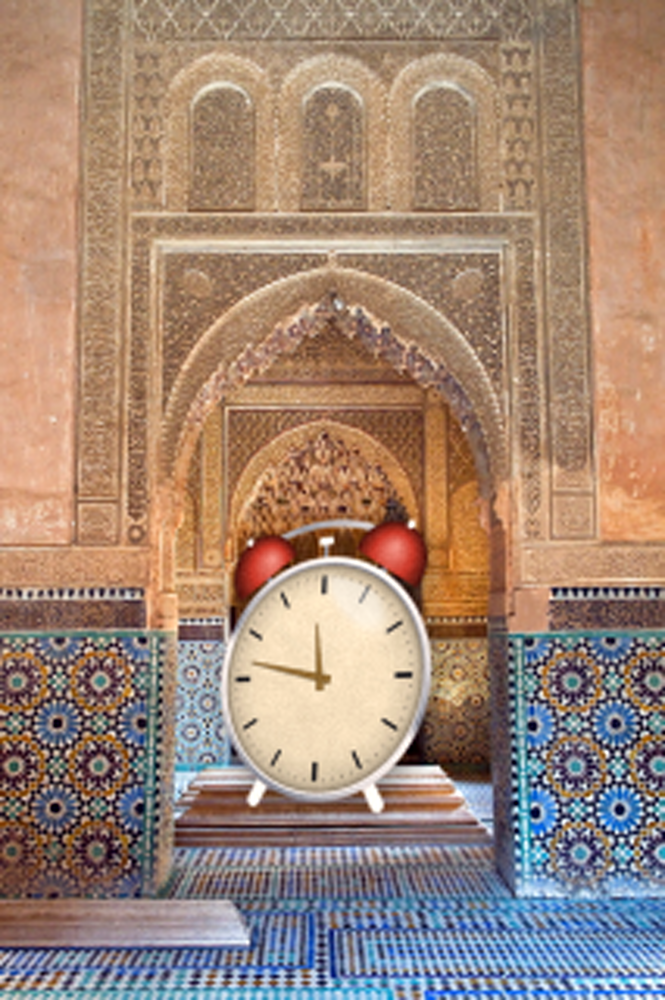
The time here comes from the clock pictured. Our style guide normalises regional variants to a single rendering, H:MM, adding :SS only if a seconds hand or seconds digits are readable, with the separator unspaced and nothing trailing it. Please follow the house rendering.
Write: 11:47
